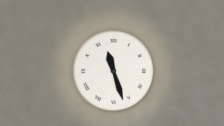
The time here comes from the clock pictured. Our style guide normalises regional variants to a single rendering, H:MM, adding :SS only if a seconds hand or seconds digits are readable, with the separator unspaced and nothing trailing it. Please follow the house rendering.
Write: 11:27
